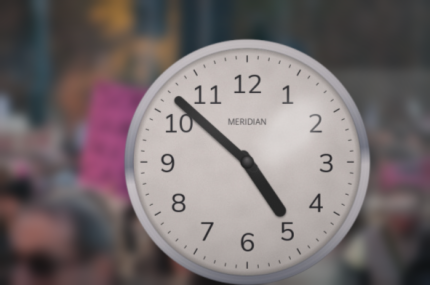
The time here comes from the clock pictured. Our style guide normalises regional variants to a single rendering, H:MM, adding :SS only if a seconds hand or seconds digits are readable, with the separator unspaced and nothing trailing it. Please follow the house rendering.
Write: 4:52
